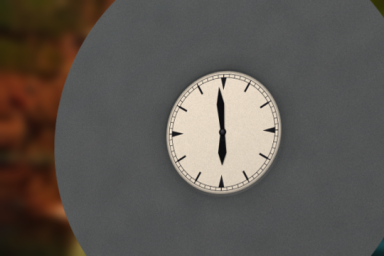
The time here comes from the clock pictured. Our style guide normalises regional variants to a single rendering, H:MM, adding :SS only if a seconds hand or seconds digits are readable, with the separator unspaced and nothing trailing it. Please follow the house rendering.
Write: 5:59
